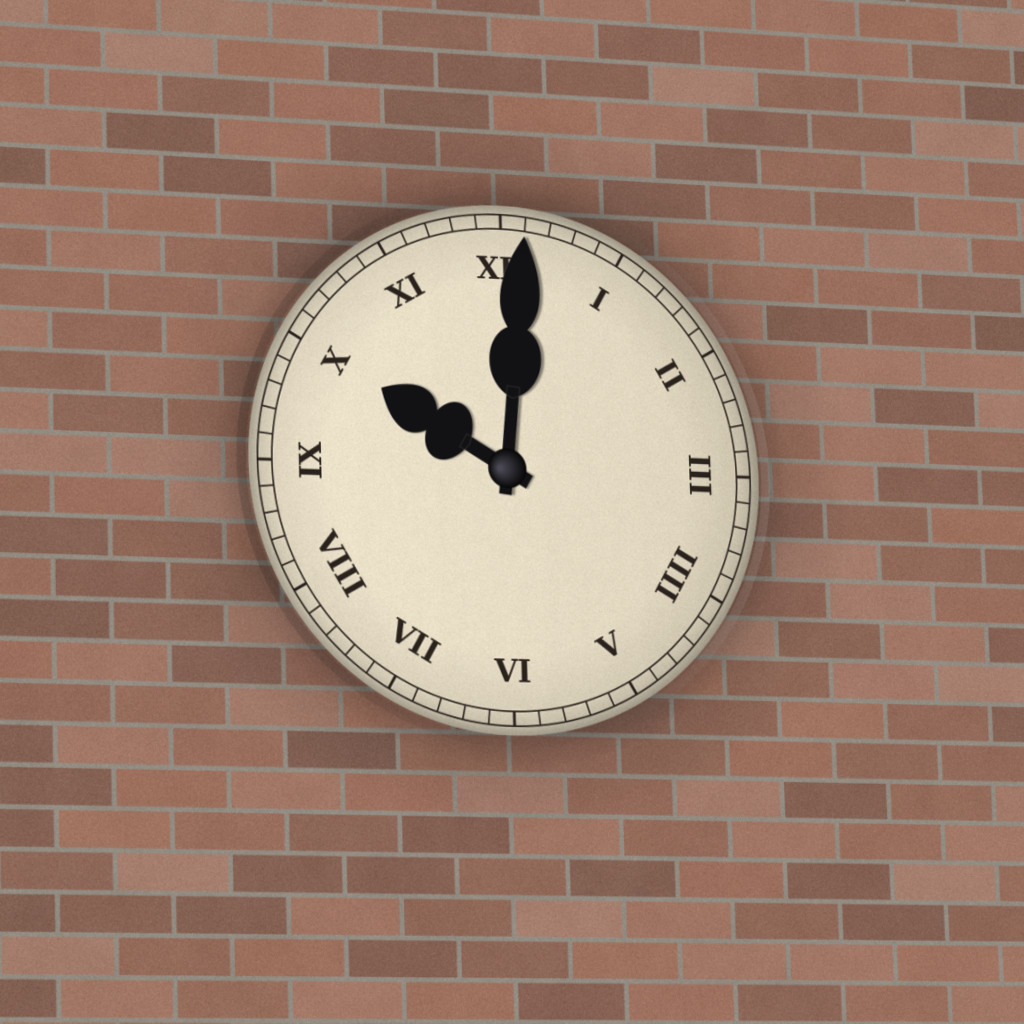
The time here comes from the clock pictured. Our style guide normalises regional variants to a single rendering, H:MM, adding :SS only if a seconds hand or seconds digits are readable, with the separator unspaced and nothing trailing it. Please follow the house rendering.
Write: 10:01
